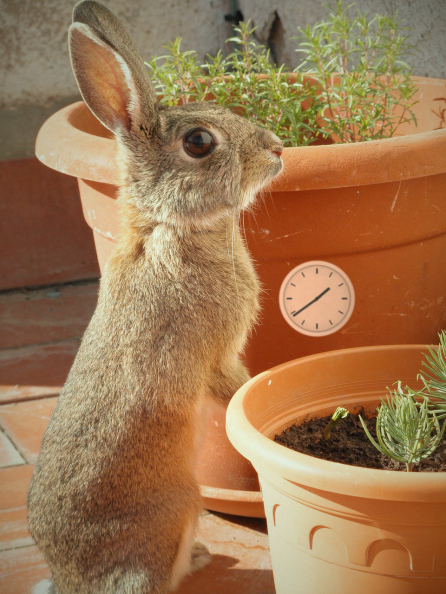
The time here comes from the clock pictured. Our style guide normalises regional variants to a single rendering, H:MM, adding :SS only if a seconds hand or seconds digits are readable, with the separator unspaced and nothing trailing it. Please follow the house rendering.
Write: 1:39
